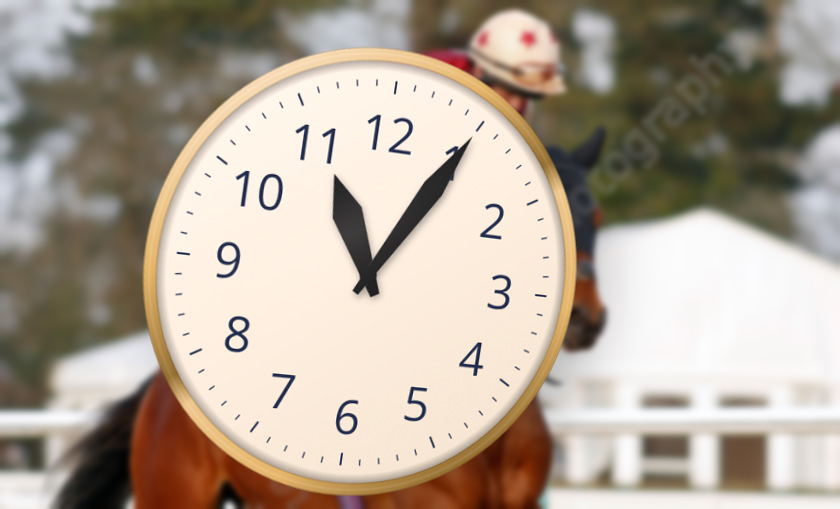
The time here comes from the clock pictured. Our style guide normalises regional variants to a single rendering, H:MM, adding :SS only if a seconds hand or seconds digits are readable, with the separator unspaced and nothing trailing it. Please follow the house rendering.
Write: 11:05
